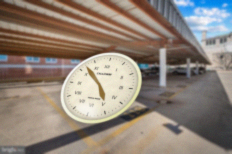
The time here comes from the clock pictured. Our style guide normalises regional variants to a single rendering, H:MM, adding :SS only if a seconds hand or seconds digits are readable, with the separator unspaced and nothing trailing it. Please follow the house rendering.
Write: 4:52
